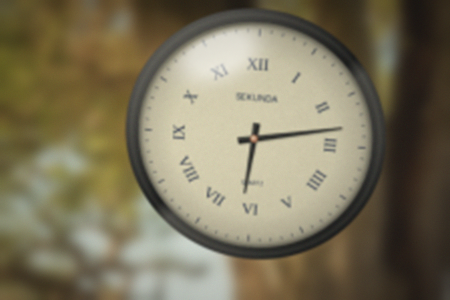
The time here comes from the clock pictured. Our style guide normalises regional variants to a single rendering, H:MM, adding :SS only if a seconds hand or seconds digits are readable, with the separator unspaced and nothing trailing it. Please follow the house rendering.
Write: 6:13
